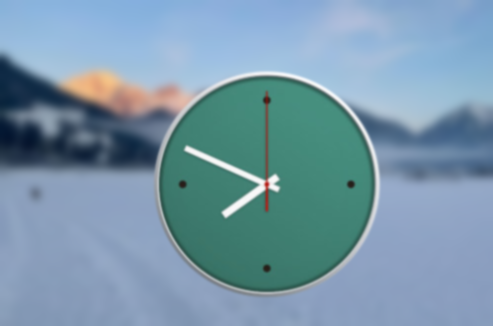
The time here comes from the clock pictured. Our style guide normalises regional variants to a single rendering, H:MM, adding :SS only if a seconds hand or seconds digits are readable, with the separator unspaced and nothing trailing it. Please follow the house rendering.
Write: 7:49:00
